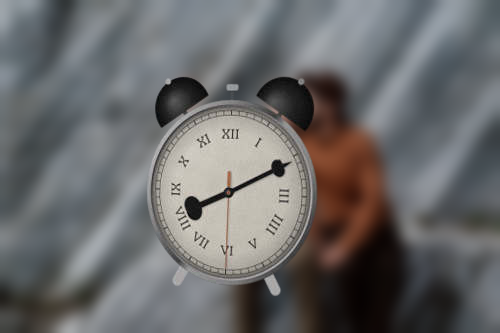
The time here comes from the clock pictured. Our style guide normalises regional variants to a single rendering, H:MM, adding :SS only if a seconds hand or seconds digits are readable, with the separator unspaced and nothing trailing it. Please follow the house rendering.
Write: 8:10:30
